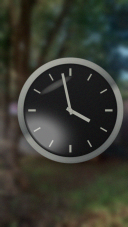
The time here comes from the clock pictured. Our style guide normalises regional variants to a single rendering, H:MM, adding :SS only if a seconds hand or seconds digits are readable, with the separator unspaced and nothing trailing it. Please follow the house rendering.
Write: 3:58
